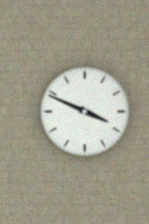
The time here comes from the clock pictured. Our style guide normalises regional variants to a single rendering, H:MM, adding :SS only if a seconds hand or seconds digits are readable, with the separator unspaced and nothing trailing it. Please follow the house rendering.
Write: 3:49
